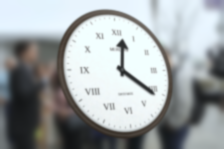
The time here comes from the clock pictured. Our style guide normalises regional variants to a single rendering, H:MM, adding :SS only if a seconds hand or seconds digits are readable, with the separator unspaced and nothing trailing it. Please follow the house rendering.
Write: 12:21
